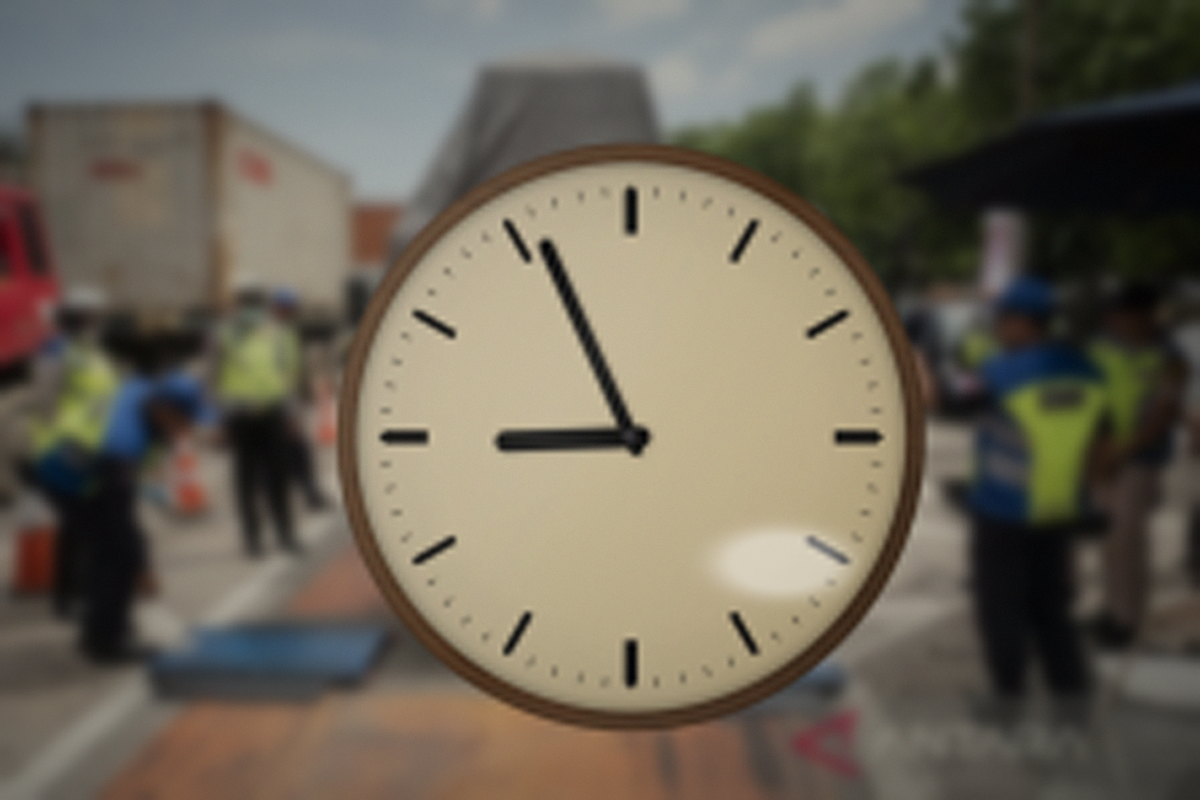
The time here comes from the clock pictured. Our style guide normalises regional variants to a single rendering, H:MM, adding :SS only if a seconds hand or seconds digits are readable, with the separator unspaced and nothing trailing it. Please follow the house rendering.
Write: 8:56
